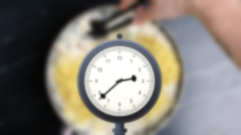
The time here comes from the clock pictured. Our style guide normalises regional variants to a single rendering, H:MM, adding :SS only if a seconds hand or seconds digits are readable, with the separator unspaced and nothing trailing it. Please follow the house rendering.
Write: 2:38
